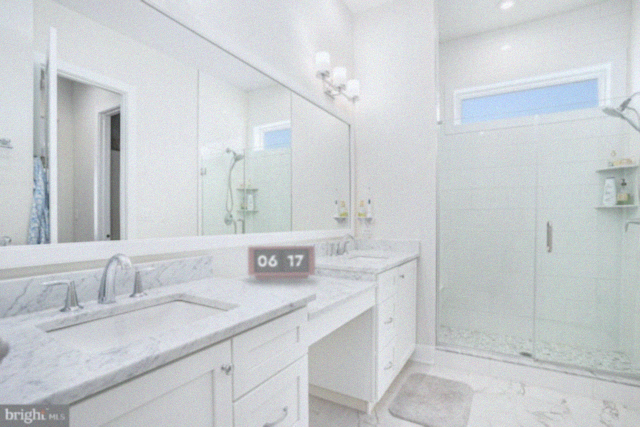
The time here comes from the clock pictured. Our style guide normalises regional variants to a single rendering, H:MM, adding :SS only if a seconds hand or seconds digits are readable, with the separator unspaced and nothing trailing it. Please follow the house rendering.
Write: 6:17
